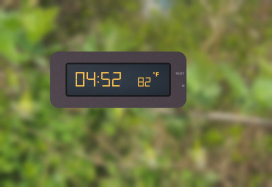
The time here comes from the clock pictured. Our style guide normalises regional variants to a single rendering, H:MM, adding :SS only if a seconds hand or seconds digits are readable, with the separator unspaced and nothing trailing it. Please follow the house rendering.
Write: 4:52
